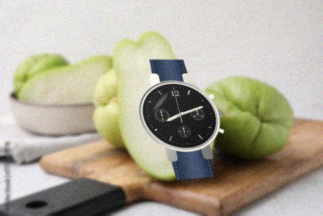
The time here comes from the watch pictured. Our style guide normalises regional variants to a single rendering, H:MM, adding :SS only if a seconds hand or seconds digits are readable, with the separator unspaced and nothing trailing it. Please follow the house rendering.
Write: 8:12
